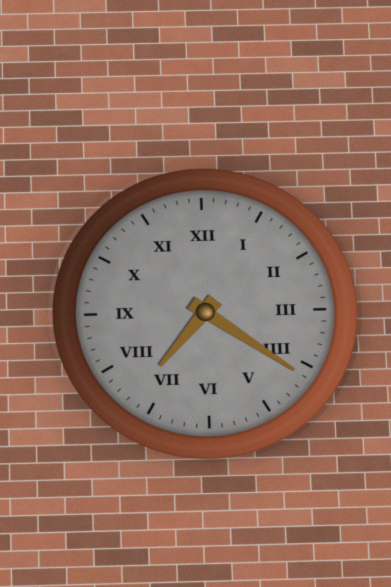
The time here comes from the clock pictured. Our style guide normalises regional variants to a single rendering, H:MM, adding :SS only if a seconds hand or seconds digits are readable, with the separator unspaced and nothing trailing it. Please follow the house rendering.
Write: 7:21
